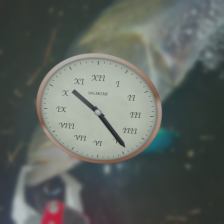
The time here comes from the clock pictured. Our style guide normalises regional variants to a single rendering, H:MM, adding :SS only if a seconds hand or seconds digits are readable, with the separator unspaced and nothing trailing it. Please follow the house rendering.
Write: 10:24
